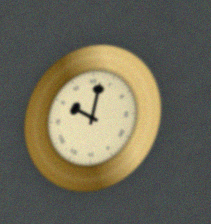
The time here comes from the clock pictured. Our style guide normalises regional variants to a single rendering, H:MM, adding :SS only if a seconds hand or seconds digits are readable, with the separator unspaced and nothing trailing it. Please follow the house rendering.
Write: 10:02
